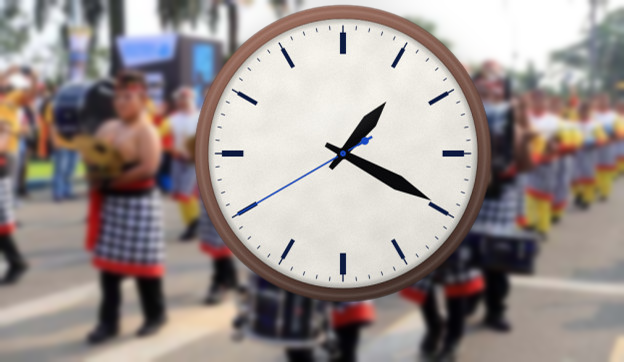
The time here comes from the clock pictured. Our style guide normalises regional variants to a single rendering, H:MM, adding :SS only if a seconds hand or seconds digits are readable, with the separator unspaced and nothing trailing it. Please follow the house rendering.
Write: 1:19:40
